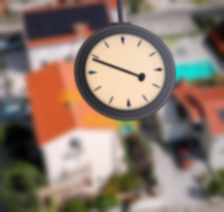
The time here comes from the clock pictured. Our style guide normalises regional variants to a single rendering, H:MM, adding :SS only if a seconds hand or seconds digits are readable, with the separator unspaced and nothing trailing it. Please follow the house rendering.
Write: 3:49
